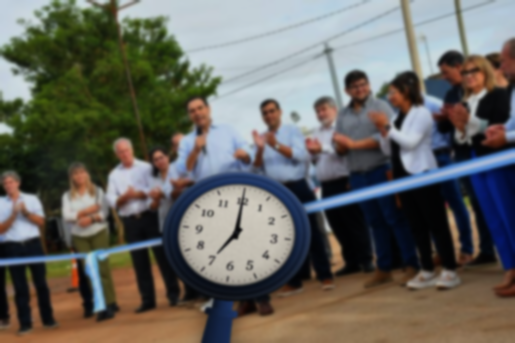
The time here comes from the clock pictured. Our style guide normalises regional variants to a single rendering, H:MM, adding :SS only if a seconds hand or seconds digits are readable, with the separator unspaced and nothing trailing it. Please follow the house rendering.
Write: 7:00
